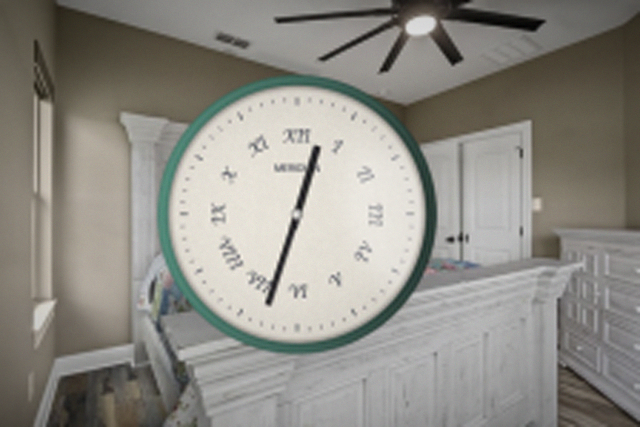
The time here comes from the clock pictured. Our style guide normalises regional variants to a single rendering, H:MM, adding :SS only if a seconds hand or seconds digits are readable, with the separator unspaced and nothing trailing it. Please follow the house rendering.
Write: 12:33
